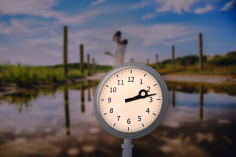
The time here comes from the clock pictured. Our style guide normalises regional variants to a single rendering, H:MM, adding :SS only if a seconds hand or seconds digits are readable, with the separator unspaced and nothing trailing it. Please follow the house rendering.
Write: 2:13
